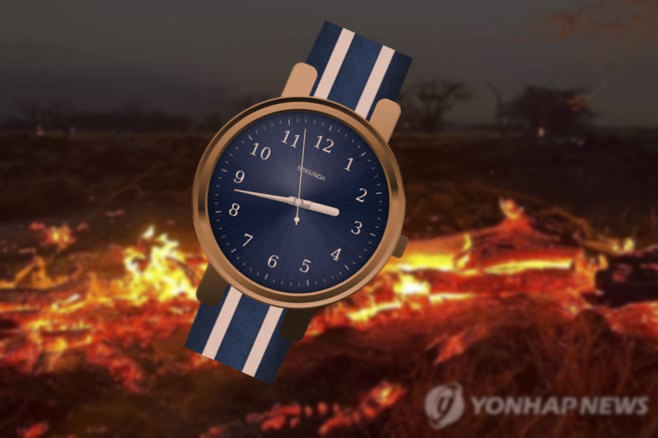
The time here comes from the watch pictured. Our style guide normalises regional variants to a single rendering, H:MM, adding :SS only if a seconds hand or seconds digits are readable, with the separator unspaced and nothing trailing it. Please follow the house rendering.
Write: 2:42:57
